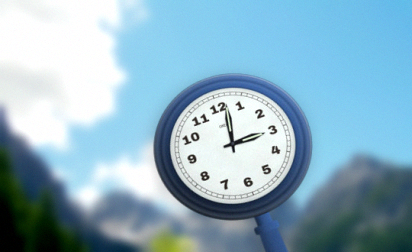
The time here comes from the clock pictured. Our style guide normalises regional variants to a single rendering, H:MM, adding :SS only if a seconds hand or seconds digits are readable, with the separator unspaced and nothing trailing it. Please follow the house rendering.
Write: 3:02
